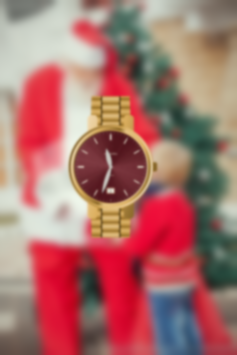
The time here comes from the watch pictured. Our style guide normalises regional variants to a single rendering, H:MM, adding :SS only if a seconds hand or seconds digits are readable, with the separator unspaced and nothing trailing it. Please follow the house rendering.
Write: 11:33
